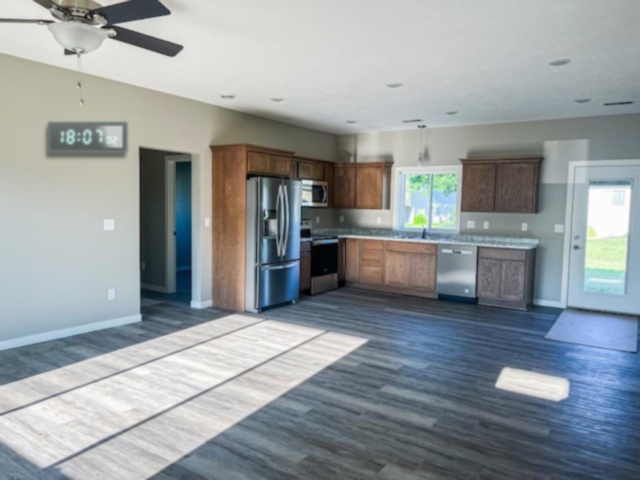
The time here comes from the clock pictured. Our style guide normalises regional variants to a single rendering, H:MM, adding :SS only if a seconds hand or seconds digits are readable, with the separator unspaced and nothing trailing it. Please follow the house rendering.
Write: 18:07
